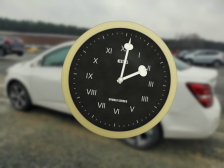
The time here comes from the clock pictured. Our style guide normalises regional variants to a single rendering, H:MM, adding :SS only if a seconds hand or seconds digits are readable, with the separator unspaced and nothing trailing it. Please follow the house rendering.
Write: 2:01
